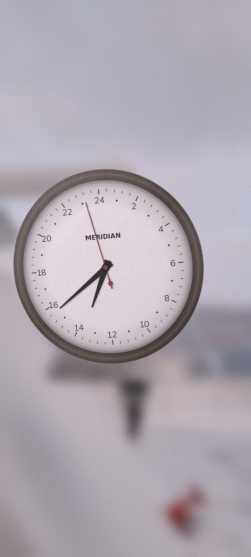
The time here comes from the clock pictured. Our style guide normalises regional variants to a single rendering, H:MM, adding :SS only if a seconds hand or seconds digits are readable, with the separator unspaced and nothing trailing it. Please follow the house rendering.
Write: 13:38:58
